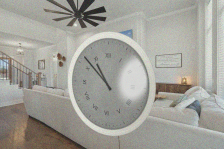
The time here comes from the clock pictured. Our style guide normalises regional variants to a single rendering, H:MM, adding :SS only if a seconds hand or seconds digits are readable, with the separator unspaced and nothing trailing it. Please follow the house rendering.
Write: 10:52
